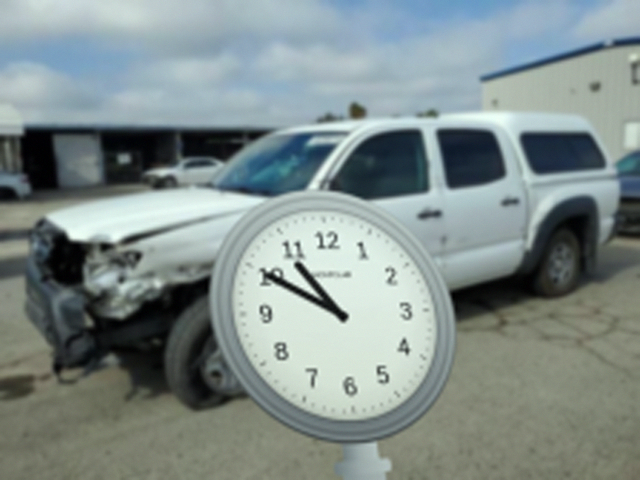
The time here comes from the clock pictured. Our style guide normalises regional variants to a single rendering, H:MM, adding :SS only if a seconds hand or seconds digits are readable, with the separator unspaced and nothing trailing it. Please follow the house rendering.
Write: 10:50
